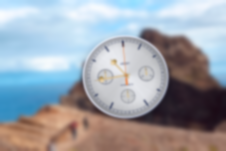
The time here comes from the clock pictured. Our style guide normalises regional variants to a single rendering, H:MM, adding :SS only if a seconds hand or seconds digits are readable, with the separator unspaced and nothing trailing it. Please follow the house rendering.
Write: 10:44
